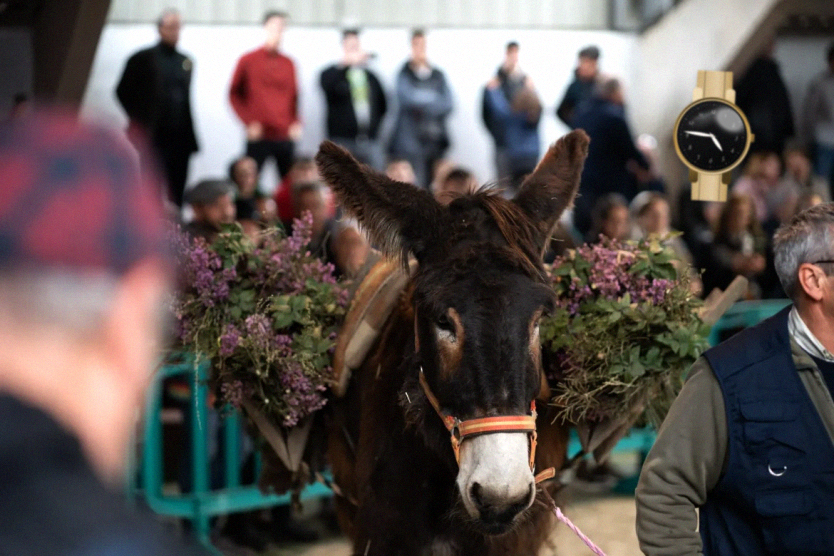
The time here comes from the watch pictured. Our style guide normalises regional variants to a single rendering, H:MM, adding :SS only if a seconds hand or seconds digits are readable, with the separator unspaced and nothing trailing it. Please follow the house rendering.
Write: 4:46
